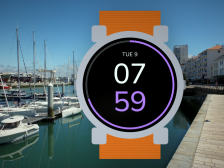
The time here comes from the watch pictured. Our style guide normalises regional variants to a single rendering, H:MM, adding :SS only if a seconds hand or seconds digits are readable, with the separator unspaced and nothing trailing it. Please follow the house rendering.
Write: 7:59
